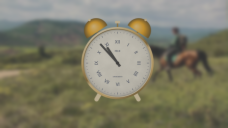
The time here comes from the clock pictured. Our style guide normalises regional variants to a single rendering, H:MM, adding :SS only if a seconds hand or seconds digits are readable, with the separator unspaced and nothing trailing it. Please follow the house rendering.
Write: 10:53
